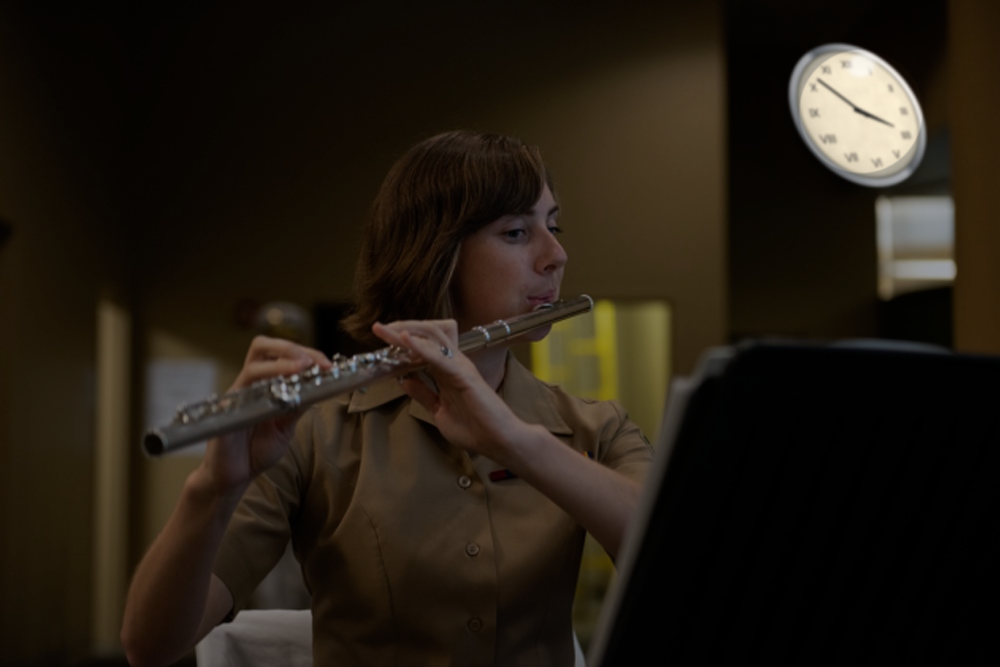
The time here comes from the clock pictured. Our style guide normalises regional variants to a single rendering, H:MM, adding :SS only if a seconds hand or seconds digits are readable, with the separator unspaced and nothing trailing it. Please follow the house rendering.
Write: 3:52
